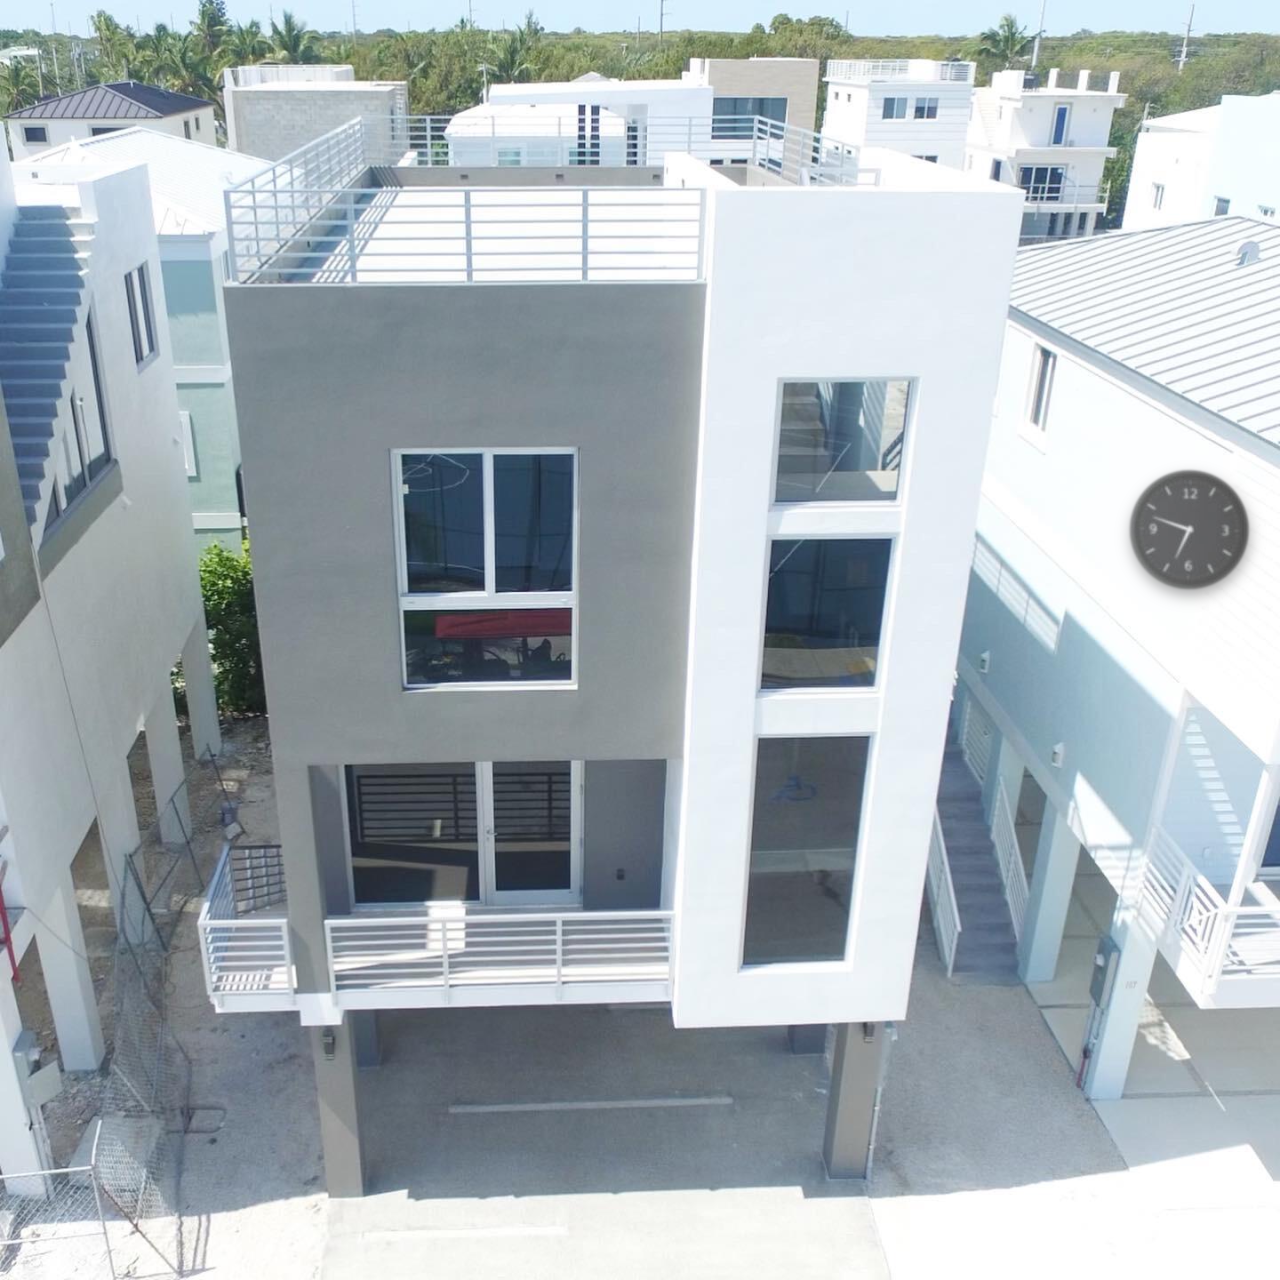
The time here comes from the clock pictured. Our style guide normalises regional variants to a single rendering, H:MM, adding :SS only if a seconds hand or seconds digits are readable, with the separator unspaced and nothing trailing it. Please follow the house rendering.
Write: 6:48
